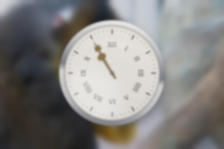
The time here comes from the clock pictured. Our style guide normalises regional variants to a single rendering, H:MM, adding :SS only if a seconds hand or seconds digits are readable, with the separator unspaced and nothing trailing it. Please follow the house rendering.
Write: 10:55
